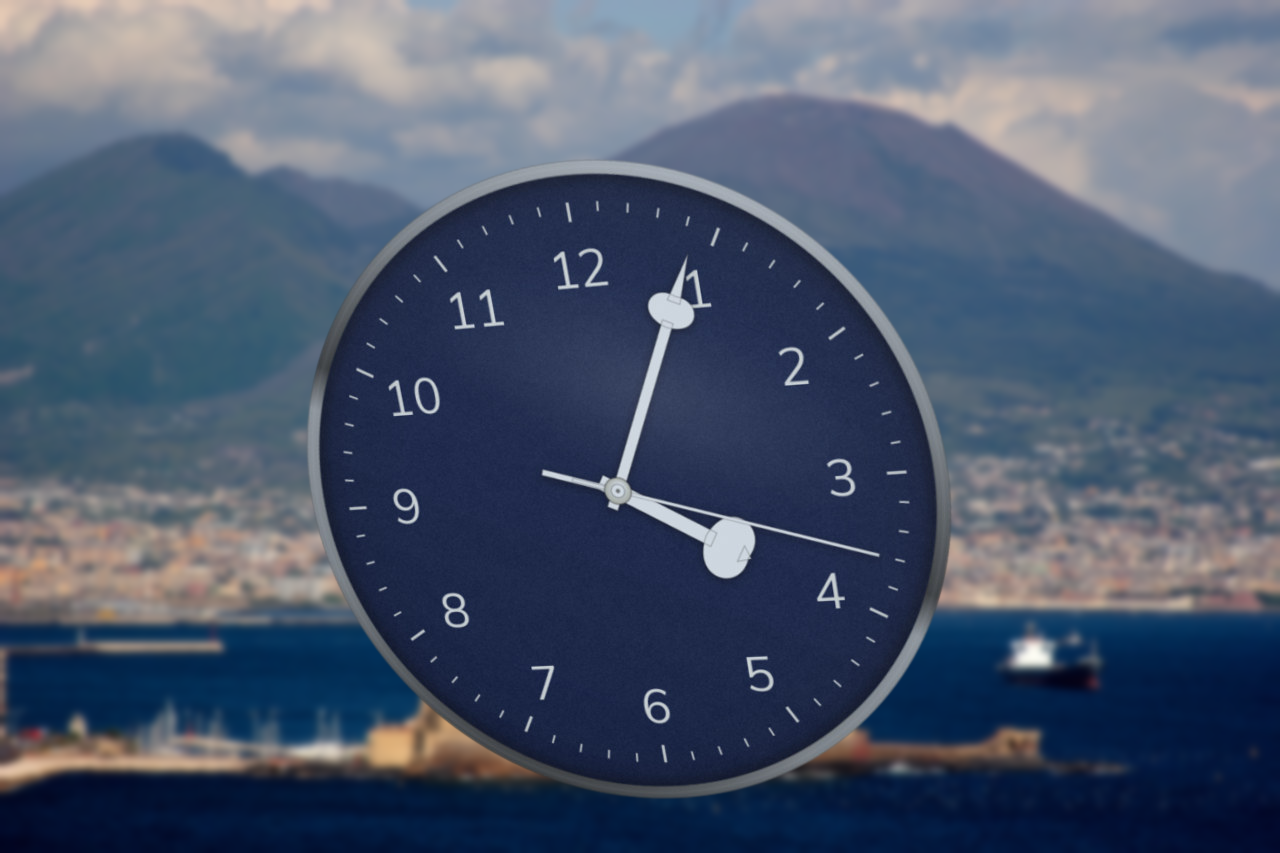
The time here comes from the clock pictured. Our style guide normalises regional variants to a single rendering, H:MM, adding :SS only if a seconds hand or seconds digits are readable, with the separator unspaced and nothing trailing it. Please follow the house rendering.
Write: 4:04:18
